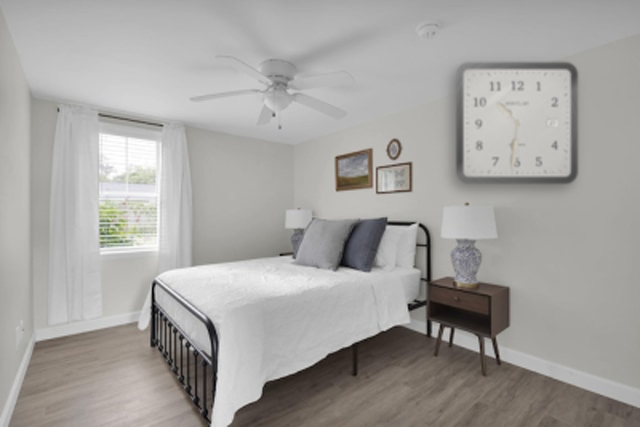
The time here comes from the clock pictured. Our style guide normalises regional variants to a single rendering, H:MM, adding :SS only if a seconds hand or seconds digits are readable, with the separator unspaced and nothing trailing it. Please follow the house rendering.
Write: 10:31
